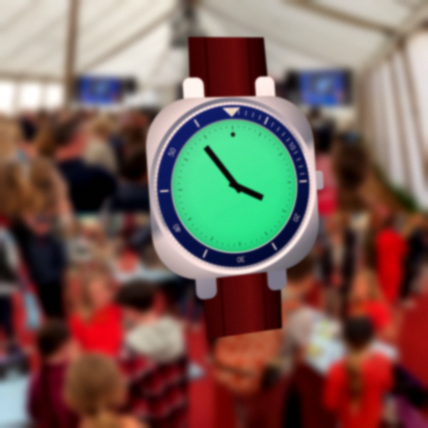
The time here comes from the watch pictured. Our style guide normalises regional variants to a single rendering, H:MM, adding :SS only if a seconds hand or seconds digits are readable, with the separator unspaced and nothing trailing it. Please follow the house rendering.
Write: 3:54
